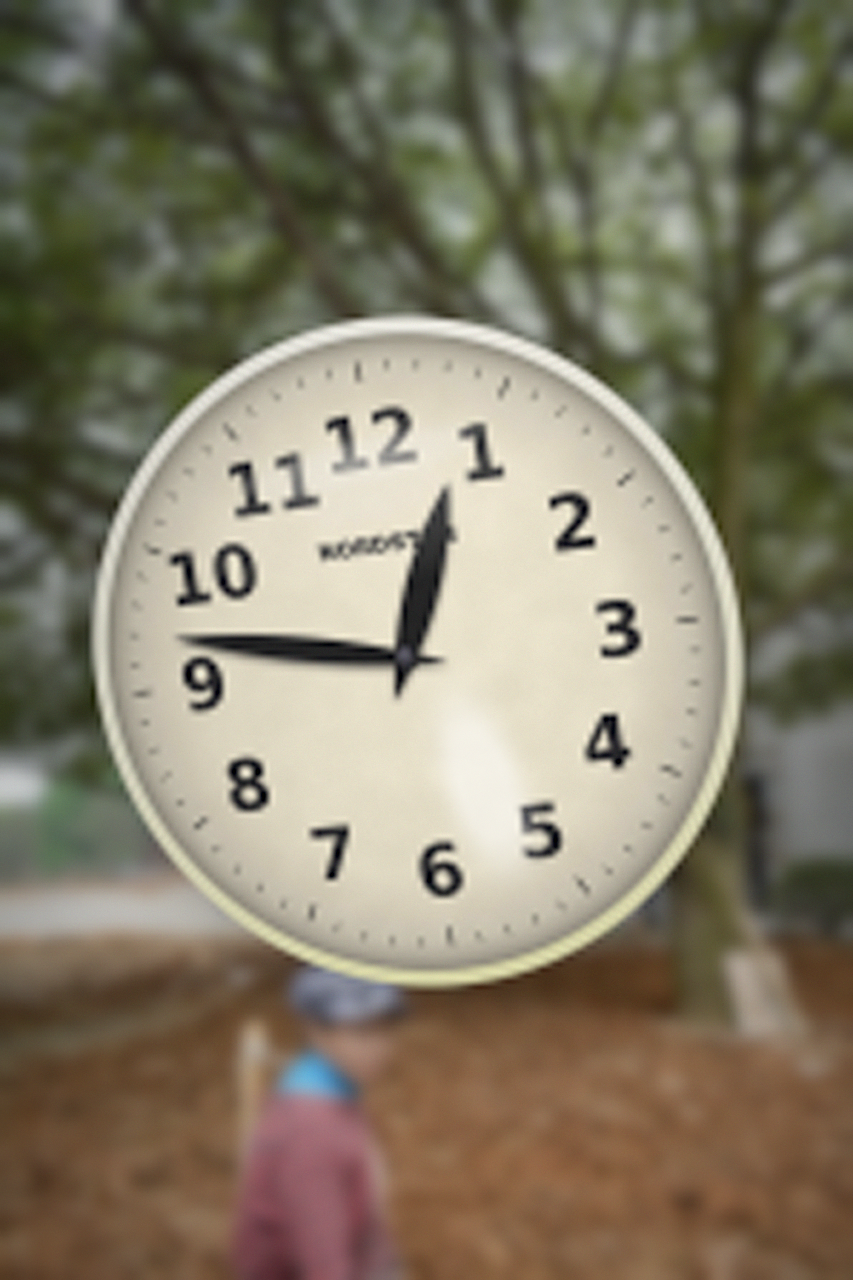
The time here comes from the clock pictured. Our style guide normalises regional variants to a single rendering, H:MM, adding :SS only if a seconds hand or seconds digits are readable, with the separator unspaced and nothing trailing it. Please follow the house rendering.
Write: 12:47
